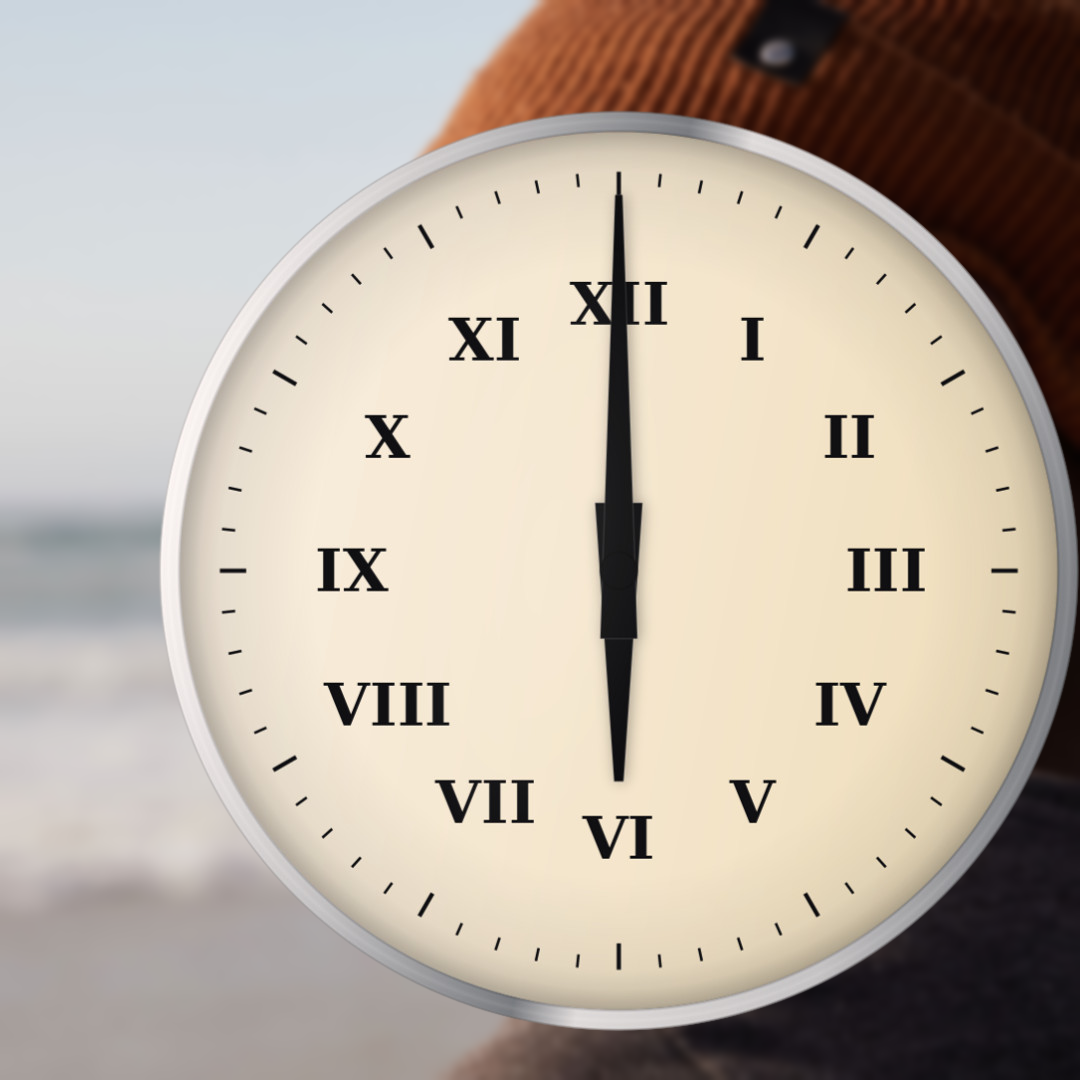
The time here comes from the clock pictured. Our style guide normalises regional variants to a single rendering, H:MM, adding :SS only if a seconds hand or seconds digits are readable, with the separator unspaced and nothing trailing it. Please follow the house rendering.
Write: 6:00
